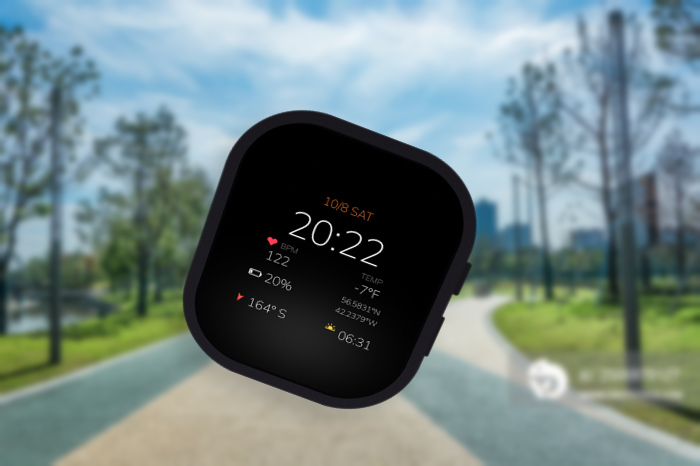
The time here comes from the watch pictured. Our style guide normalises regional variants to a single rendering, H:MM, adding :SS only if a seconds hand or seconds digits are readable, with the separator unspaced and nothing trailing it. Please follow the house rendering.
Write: 20:22
